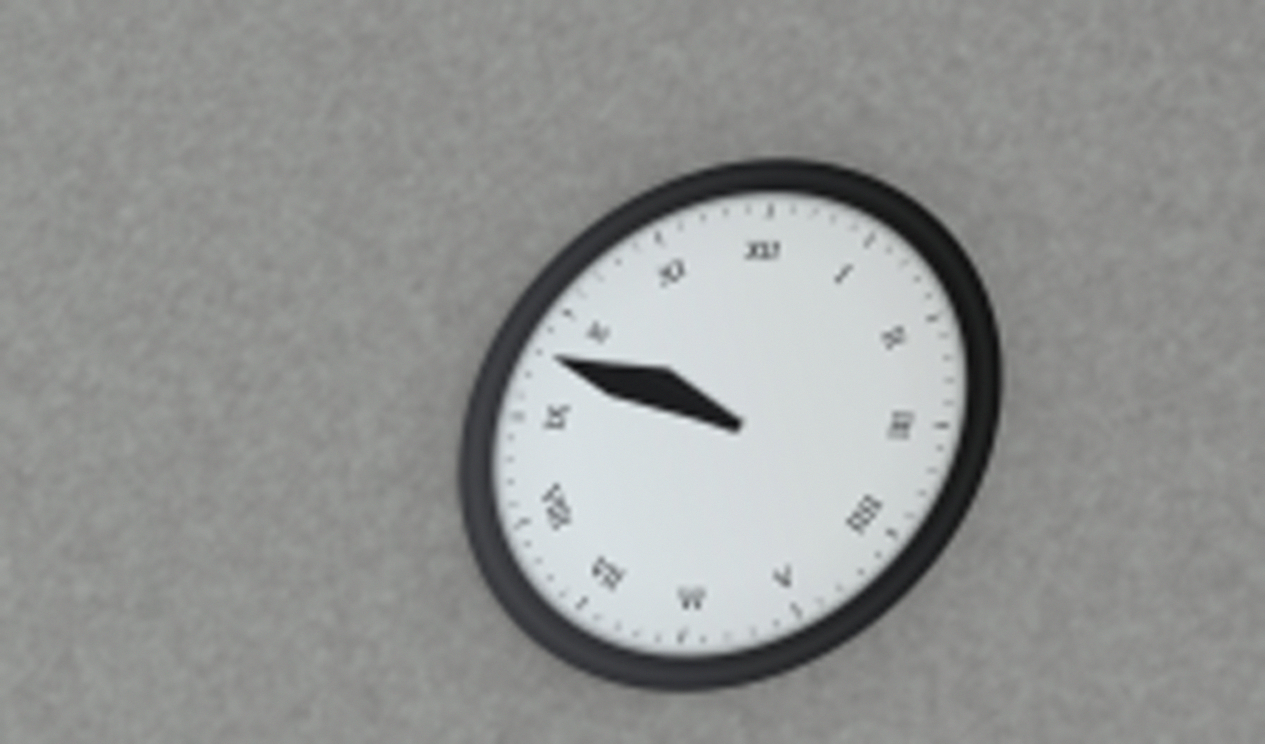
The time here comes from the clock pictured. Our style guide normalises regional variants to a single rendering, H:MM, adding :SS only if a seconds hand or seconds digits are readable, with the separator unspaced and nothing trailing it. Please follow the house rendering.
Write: 9:48
